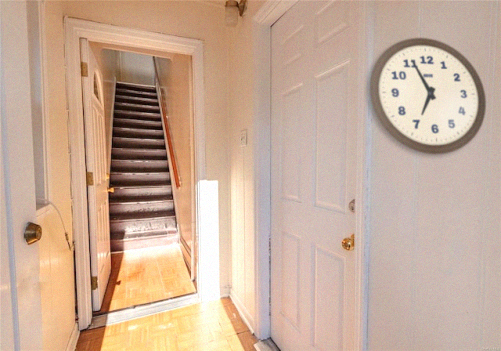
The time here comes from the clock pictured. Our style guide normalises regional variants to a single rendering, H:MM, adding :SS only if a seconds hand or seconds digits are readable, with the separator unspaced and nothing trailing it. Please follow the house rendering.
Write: 6:56
